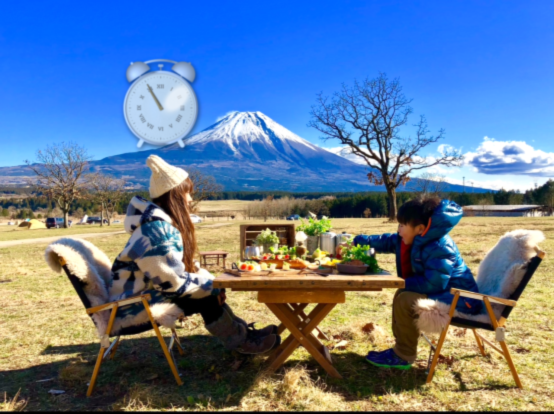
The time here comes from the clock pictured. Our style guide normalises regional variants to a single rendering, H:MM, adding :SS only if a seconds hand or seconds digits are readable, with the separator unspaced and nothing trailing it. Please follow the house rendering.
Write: 10:55
